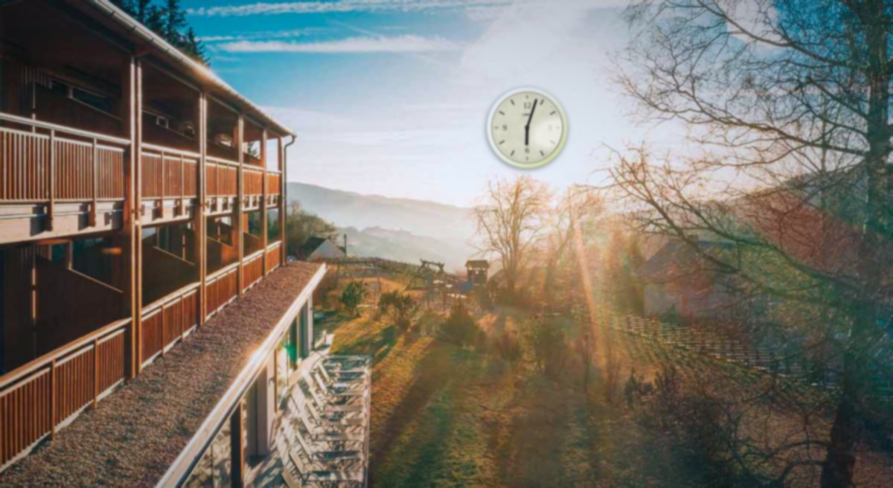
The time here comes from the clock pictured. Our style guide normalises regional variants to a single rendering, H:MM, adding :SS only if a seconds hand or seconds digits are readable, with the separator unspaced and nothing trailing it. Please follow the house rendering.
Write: 6:03
